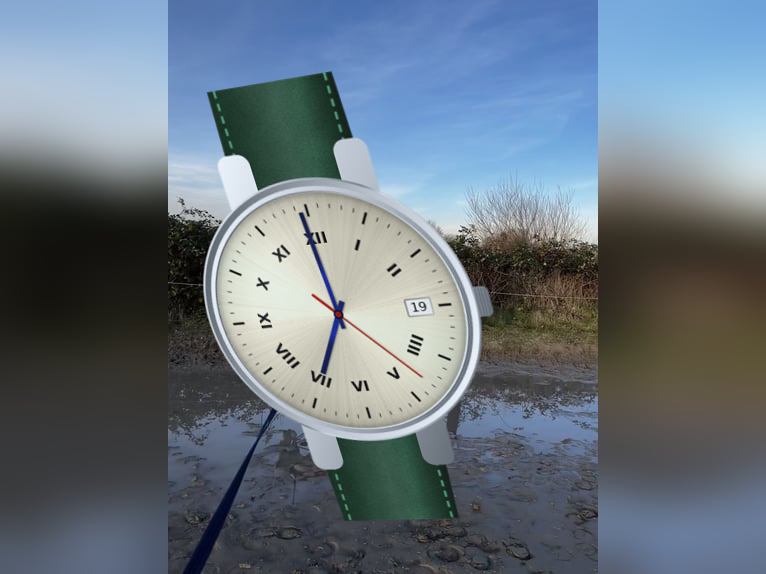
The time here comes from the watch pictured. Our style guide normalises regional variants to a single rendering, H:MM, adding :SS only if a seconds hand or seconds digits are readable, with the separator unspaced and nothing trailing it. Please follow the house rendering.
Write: 6:59:23
